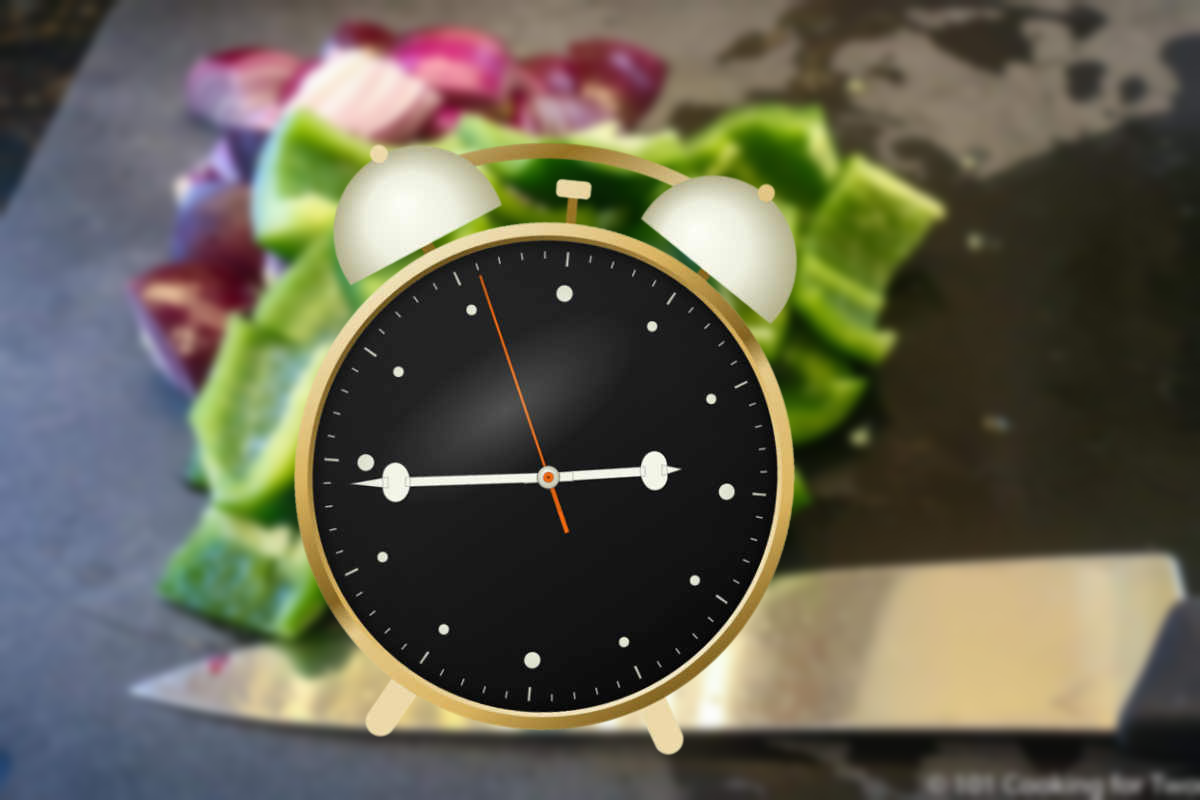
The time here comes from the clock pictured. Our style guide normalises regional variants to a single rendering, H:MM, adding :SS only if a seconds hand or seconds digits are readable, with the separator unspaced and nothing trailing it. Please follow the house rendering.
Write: 2:43:56
